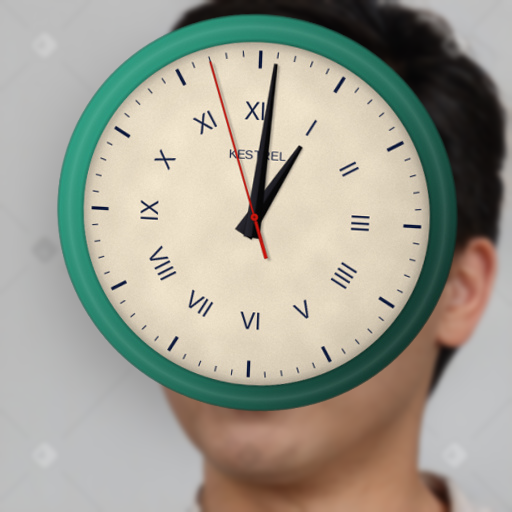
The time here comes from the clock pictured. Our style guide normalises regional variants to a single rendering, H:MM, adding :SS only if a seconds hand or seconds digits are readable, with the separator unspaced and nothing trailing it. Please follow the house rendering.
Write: 1:00:57
